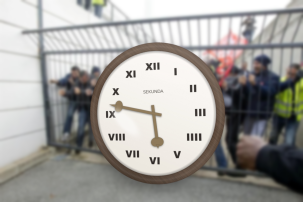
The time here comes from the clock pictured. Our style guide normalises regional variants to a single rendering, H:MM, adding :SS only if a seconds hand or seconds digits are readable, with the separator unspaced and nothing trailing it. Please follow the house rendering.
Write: 5:47
